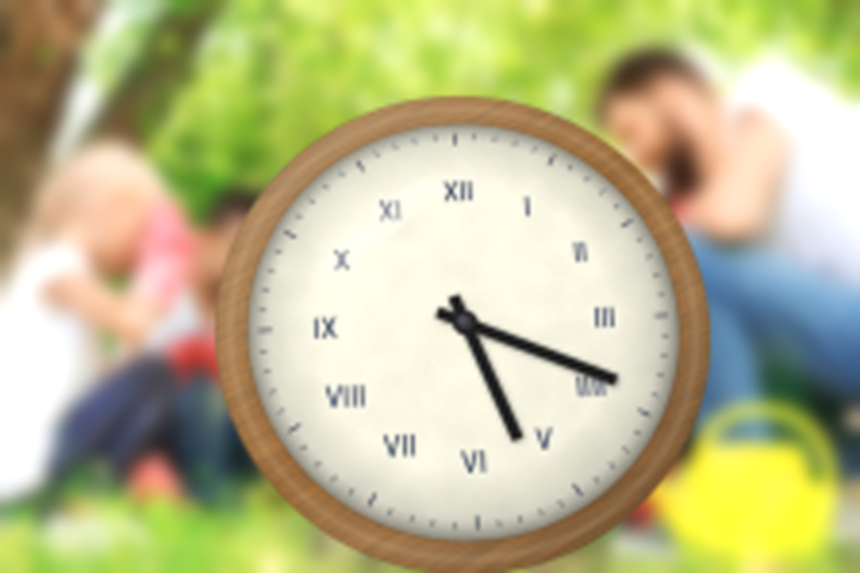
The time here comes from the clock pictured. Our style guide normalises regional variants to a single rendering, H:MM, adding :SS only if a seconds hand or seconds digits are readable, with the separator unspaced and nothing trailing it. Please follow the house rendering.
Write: 5:19
